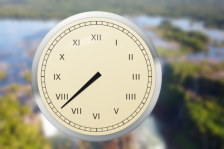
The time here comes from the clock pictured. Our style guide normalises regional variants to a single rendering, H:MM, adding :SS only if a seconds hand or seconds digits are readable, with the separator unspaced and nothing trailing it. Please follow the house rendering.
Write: 7:38
